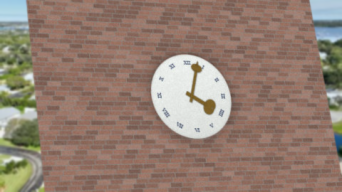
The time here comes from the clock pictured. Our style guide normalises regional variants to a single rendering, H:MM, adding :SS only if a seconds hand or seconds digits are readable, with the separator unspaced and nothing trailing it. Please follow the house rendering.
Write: 4:03
